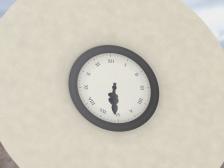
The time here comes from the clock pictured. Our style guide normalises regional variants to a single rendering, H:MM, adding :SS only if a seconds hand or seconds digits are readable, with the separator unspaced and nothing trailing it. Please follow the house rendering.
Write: 6:31
